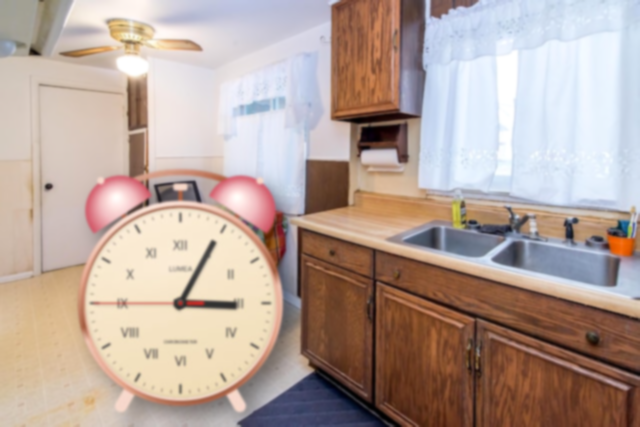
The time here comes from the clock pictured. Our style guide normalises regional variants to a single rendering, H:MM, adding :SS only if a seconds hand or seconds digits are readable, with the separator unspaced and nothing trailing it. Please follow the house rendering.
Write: 3:04:45
